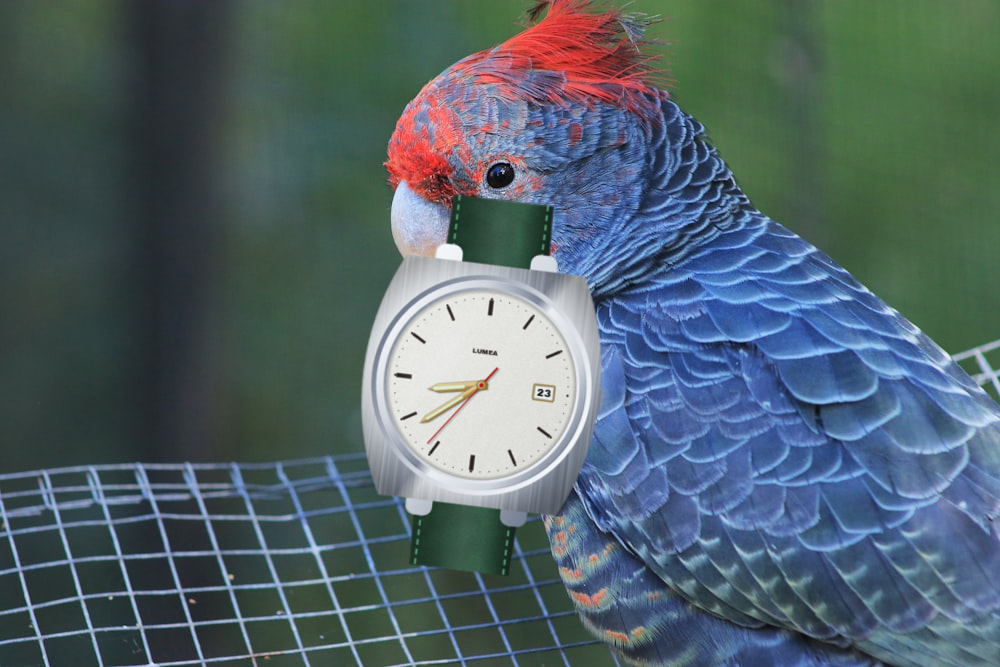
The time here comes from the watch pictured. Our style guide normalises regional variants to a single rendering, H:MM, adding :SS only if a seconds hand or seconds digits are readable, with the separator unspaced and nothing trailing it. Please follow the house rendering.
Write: 8:38:36
